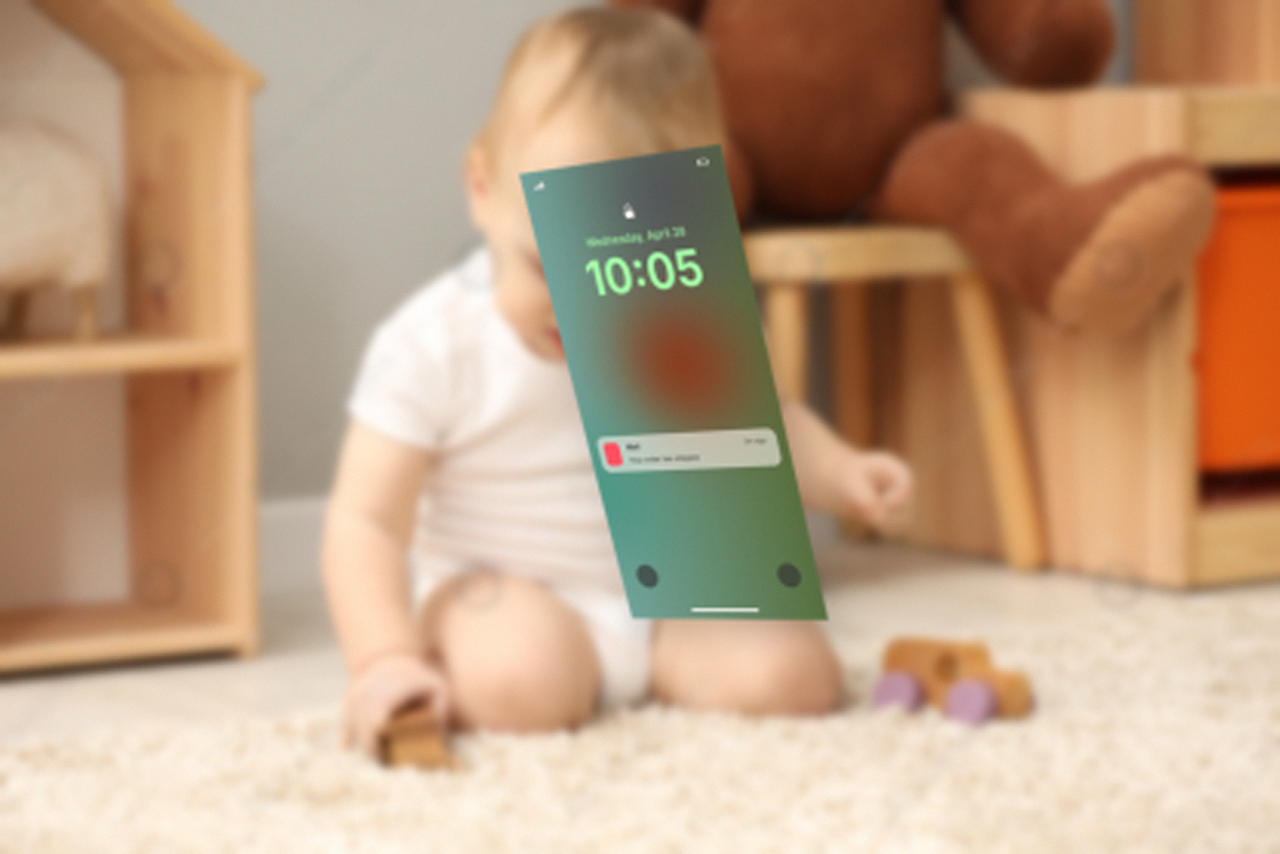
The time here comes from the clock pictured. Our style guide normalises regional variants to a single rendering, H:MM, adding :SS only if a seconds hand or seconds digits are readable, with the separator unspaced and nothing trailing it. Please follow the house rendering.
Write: 10:05
